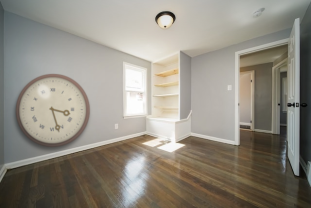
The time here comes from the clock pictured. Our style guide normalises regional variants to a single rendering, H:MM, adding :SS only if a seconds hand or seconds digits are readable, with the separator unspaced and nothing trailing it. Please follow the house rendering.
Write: 3:27
